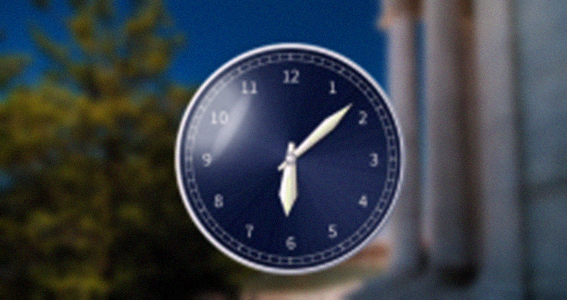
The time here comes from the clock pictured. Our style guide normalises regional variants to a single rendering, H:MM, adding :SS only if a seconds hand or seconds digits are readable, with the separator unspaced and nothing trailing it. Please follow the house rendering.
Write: 6:08
